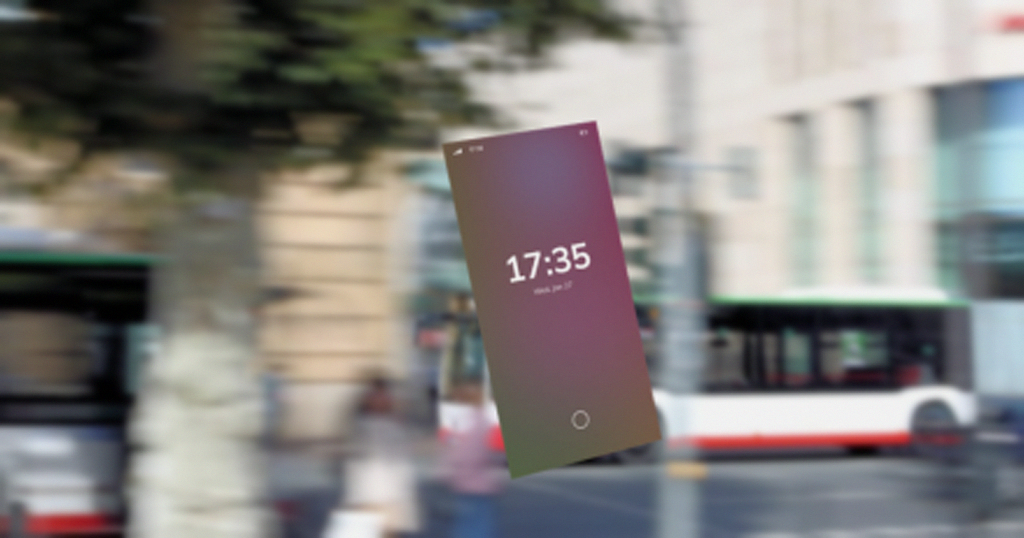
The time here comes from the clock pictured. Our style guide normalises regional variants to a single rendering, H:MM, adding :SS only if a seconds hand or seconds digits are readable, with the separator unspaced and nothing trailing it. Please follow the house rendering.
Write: 17:35
